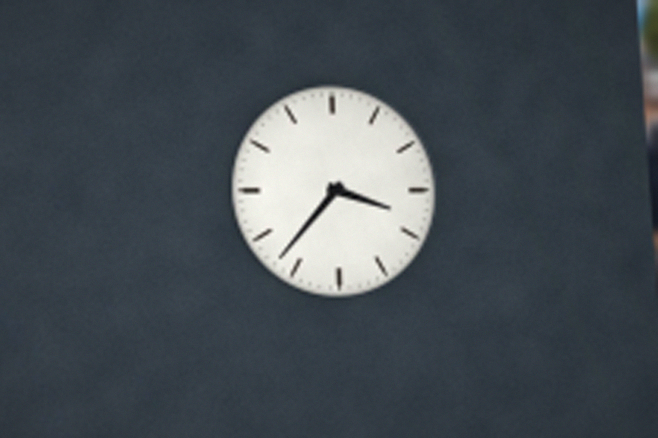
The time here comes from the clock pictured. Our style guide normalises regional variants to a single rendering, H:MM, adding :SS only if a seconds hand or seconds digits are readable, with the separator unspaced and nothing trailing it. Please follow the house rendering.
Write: 3:37
